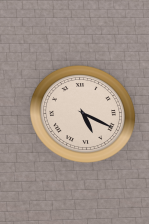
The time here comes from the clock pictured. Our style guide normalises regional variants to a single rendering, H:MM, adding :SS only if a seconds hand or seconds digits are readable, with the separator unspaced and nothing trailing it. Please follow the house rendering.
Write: 5:20
